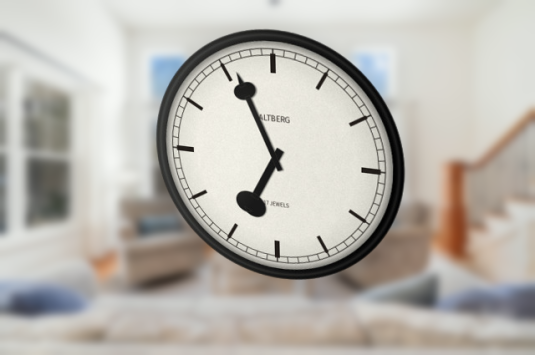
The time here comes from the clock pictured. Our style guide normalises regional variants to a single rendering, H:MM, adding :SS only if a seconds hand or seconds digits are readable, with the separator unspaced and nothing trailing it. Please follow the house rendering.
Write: 6:56
